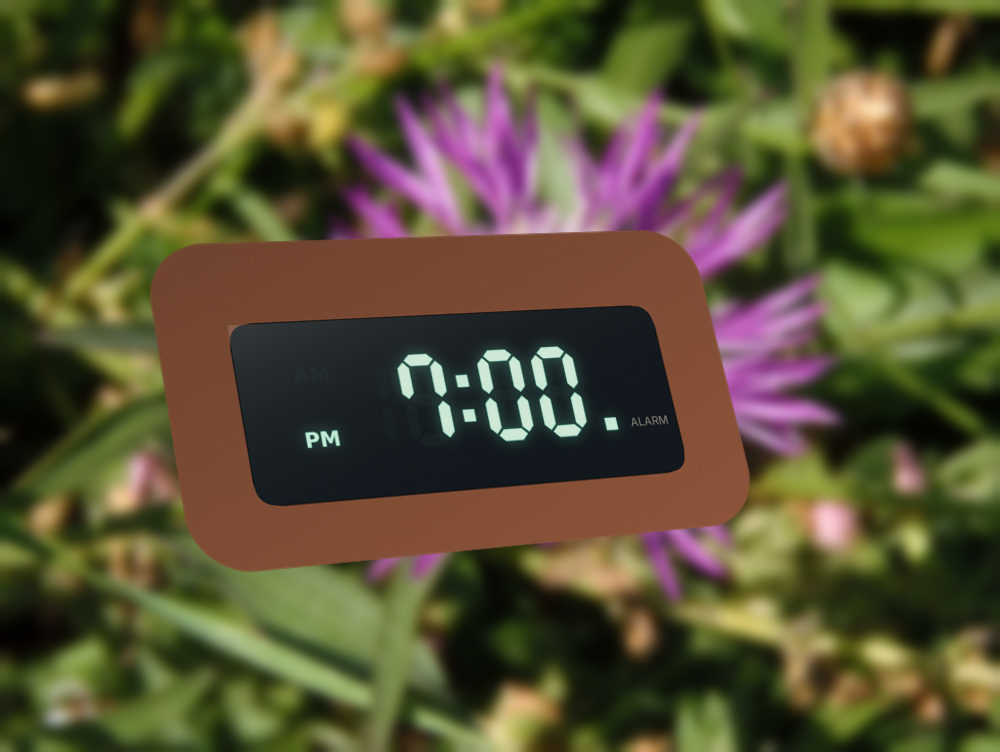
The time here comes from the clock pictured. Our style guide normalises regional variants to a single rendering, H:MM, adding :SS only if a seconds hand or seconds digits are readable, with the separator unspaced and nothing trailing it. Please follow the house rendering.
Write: 7:00
